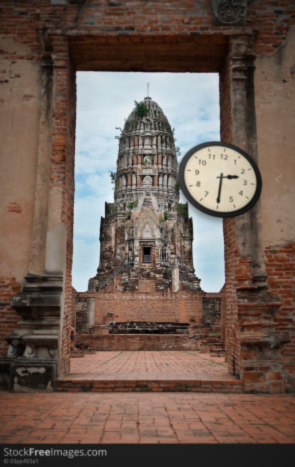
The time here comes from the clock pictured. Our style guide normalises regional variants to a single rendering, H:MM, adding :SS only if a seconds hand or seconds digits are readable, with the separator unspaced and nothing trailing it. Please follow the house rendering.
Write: 2:30
